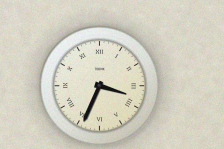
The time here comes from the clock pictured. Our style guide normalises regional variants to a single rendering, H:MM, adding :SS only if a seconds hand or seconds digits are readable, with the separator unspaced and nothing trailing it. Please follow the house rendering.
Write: 3:34
